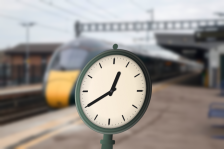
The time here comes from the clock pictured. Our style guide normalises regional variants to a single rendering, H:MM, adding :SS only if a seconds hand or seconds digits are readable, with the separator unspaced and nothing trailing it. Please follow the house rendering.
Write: 12:40
